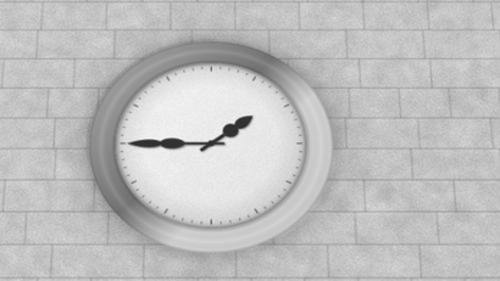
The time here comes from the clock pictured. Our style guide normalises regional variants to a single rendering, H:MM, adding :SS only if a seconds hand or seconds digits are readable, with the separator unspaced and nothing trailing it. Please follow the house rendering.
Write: 1:45
